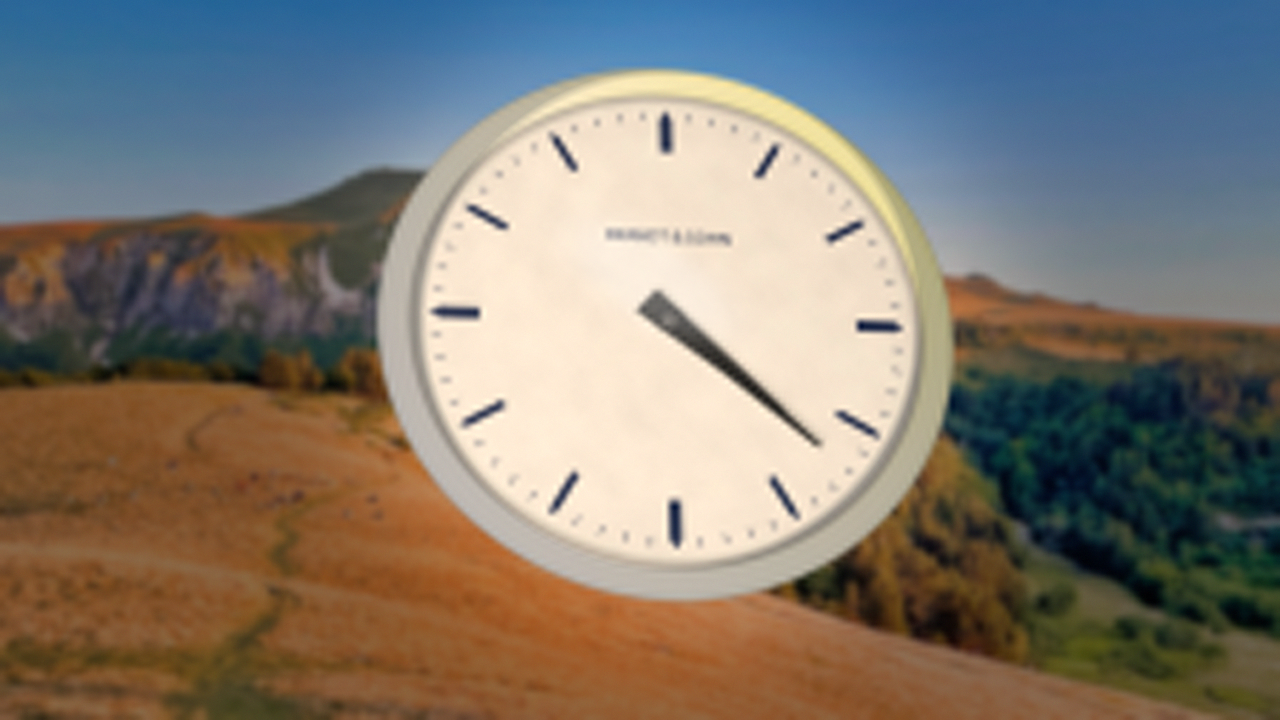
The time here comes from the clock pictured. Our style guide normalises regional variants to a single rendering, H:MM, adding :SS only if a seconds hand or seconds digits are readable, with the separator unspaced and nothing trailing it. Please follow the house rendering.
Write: 4:22
